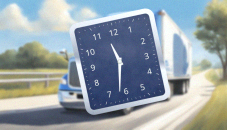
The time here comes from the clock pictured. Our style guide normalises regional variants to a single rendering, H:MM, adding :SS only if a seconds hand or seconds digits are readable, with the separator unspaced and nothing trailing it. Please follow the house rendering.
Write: 11:32
